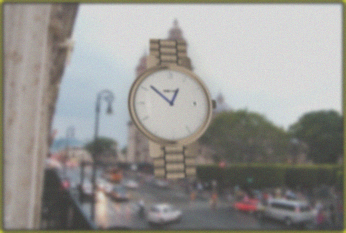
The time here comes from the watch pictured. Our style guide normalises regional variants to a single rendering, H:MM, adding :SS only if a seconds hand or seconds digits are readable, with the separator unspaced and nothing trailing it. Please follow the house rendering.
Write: 12:52
